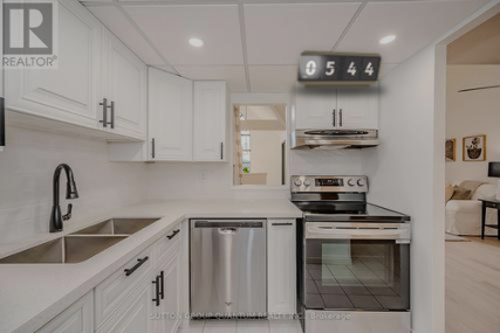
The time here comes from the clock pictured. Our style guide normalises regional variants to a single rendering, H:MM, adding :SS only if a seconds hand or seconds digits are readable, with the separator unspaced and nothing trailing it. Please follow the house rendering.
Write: 5:44
